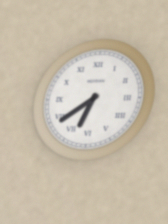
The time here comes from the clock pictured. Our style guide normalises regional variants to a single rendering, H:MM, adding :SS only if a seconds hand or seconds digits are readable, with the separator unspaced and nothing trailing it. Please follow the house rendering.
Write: 6:39
